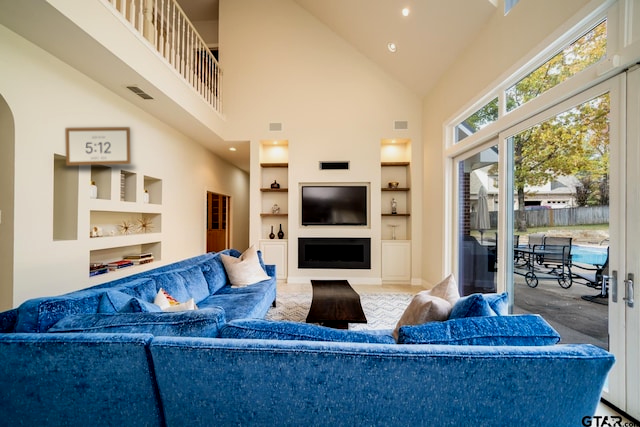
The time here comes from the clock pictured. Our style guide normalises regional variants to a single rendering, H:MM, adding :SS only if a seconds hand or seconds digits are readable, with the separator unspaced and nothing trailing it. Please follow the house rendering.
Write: 5:12
